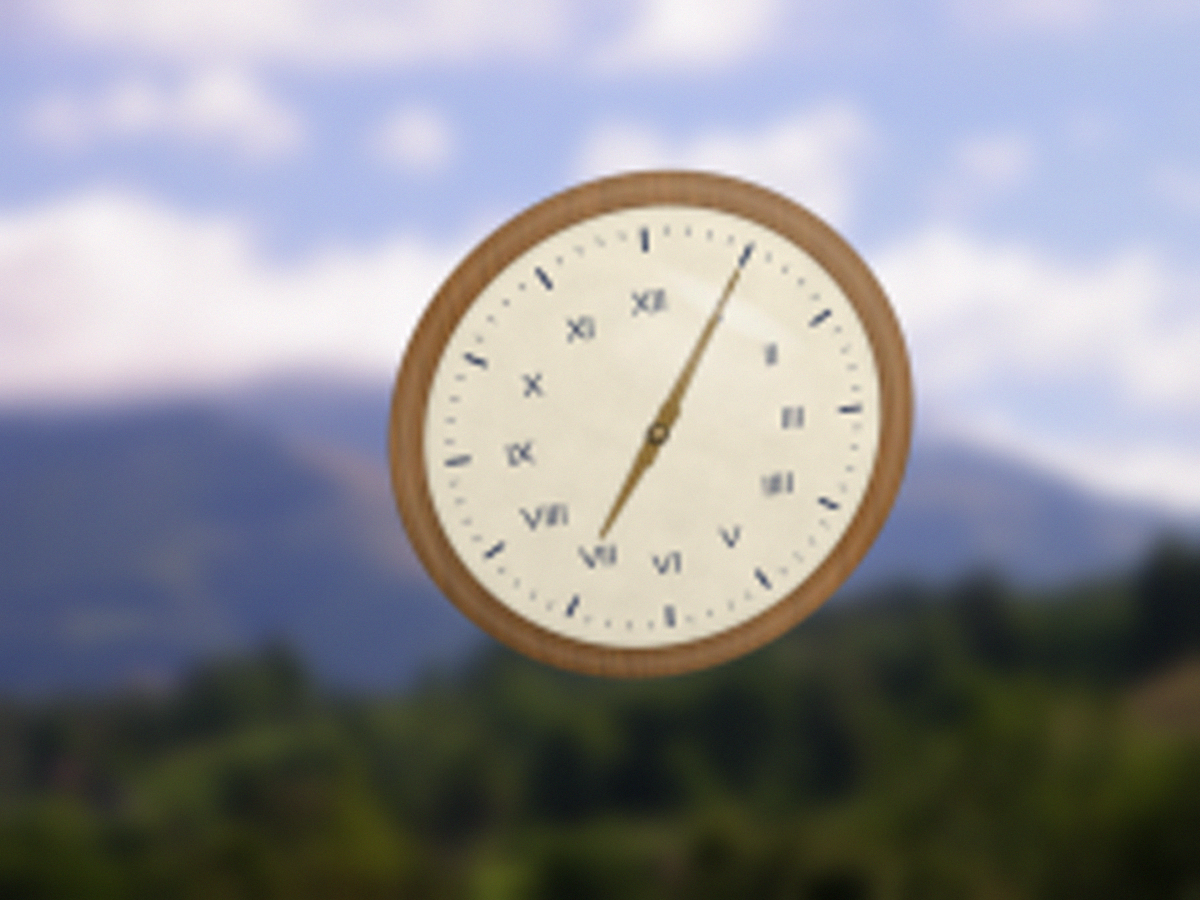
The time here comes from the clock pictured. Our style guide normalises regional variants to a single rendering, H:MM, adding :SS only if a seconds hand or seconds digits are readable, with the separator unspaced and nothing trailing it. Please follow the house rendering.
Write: 7:05
